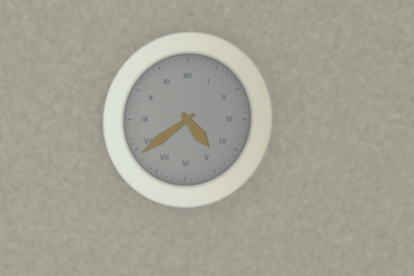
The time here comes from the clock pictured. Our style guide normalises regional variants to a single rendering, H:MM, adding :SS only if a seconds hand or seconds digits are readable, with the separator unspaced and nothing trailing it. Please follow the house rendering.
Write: 4:39
